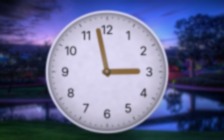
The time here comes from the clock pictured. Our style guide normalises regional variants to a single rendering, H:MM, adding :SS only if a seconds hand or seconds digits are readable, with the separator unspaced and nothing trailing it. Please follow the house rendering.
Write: 2:58
